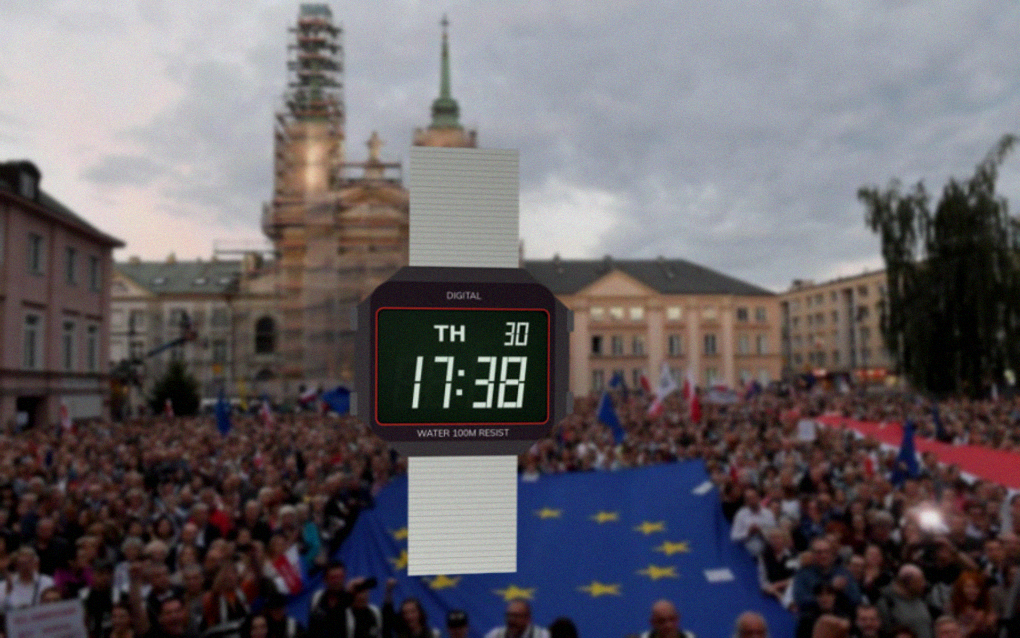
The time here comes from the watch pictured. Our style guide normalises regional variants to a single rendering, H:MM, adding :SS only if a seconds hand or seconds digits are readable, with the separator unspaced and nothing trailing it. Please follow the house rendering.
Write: 17:38
